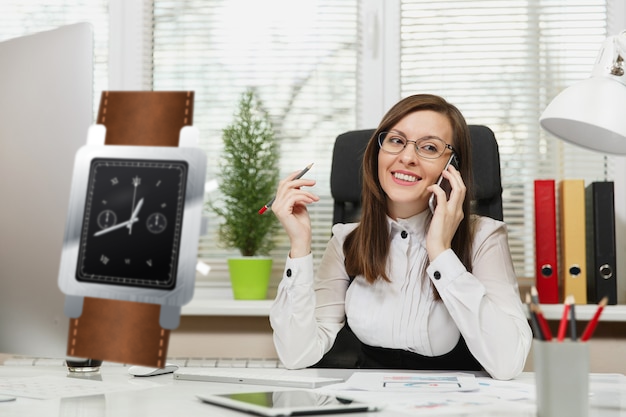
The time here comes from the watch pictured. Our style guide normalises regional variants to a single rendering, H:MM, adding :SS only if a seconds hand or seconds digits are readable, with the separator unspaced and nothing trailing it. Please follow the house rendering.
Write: 12:41
